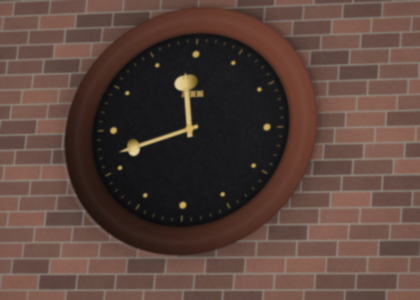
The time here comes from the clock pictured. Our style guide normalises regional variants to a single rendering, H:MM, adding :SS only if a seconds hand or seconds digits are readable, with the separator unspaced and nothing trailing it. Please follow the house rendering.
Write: 11:42
